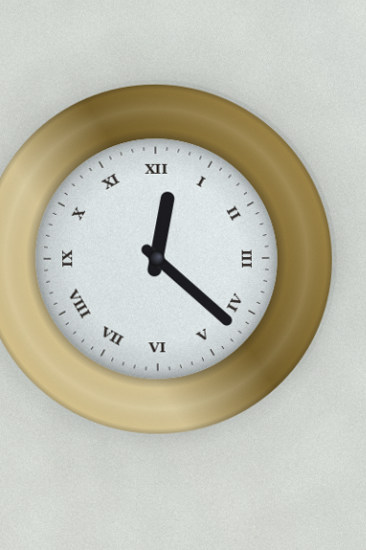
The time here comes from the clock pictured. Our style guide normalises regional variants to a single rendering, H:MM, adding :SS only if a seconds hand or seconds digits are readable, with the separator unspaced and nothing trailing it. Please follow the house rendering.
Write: 12:22
